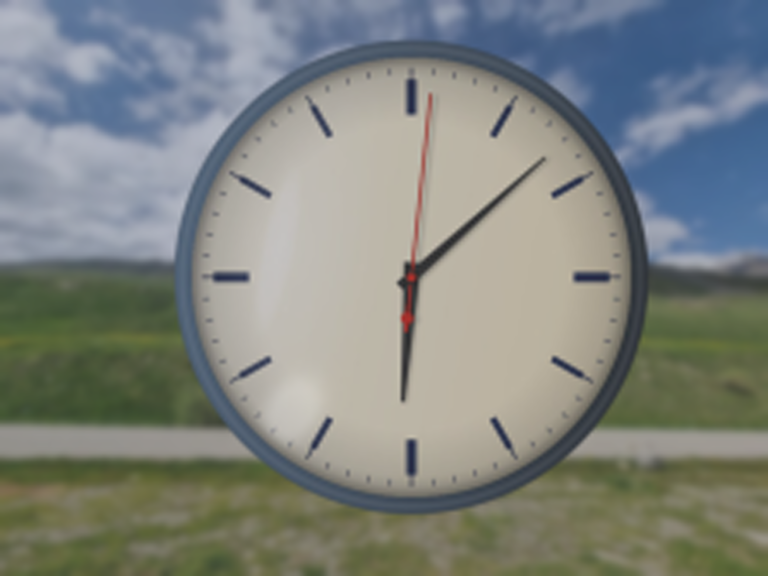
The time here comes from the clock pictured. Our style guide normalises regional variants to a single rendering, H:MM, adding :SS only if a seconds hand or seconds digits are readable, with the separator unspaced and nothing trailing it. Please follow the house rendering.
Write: 6:08:01
